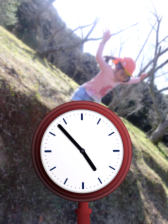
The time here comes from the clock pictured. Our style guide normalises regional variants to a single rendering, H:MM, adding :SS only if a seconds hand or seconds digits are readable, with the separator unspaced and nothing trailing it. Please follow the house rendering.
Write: 4:53
